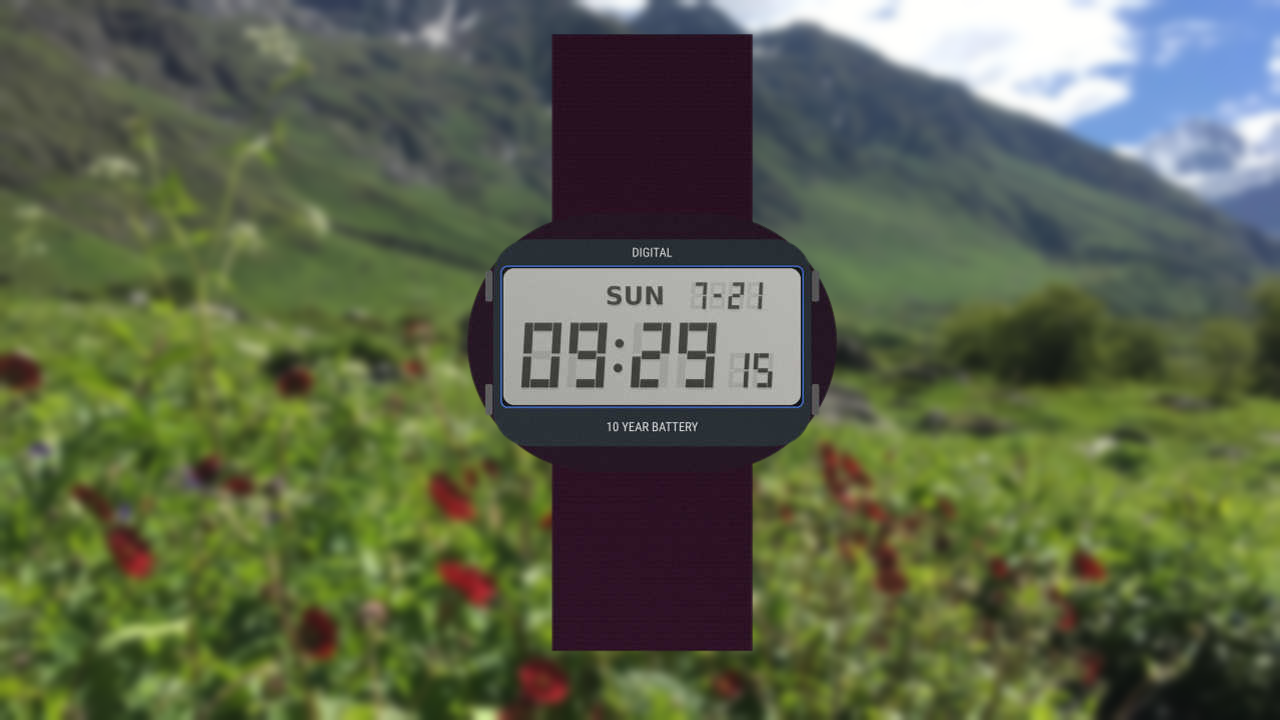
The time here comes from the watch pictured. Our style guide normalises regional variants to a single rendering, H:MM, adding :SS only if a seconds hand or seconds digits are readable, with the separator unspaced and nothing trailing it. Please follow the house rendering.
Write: 9:29:15
